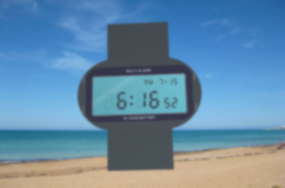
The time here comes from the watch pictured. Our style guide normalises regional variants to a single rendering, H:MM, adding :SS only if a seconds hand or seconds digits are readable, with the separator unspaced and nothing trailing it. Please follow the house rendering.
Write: 6:16
